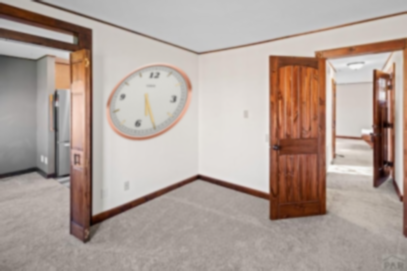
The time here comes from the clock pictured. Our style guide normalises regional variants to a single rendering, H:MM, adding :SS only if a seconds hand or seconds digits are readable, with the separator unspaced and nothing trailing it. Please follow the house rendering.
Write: 5:25
